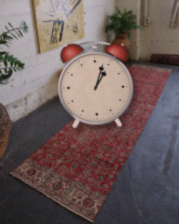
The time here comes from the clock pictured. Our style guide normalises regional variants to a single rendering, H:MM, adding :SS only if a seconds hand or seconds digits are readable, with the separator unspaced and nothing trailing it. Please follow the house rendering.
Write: 1:03
